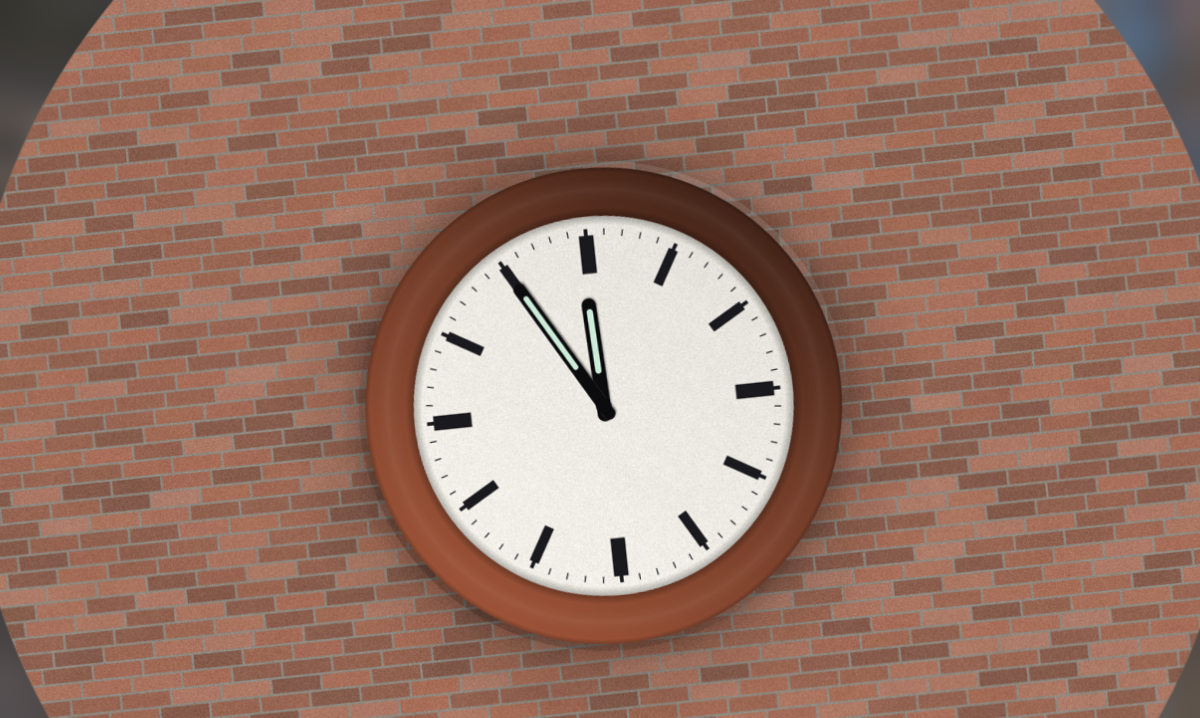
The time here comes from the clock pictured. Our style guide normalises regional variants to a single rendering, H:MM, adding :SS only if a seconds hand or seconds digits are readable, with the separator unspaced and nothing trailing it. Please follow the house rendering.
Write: 11:55
